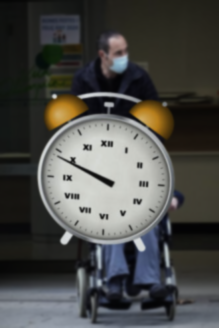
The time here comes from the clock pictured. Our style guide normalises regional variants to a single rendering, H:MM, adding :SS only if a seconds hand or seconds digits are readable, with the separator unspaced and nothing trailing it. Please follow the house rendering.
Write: 9:49
